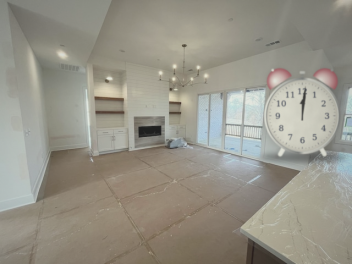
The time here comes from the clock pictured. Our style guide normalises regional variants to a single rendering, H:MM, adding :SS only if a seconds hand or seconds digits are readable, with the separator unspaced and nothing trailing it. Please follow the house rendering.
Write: 12:01
